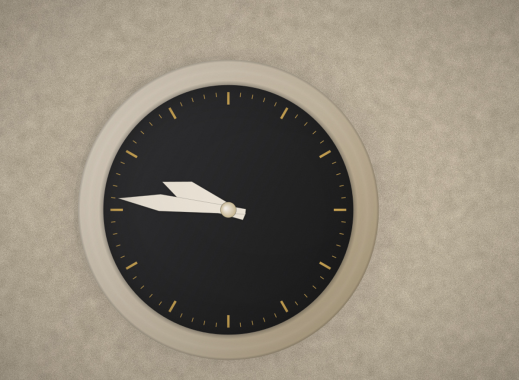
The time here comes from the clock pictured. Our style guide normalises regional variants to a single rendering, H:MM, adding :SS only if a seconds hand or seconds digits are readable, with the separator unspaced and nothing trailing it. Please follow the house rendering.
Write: 9:46
